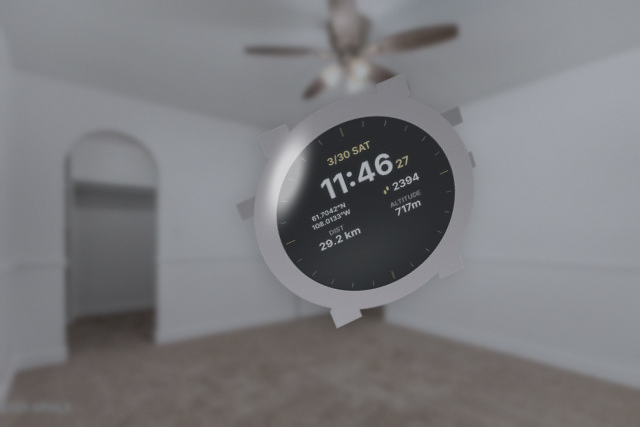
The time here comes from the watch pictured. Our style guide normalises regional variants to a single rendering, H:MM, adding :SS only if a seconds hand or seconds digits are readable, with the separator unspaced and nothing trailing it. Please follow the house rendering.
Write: 11:46:27
